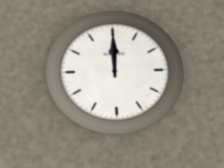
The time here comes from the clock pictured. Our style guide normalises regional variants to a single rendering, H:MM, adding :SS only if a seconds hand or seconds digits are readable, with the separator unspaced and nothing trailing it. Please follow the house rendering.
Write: 12:00
